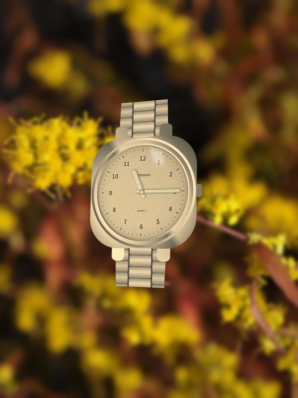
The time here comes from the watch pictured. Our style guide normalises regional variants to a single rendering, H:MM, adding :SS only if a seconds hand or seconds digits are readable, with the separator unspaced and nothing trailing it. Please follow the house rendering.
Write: 11:15
